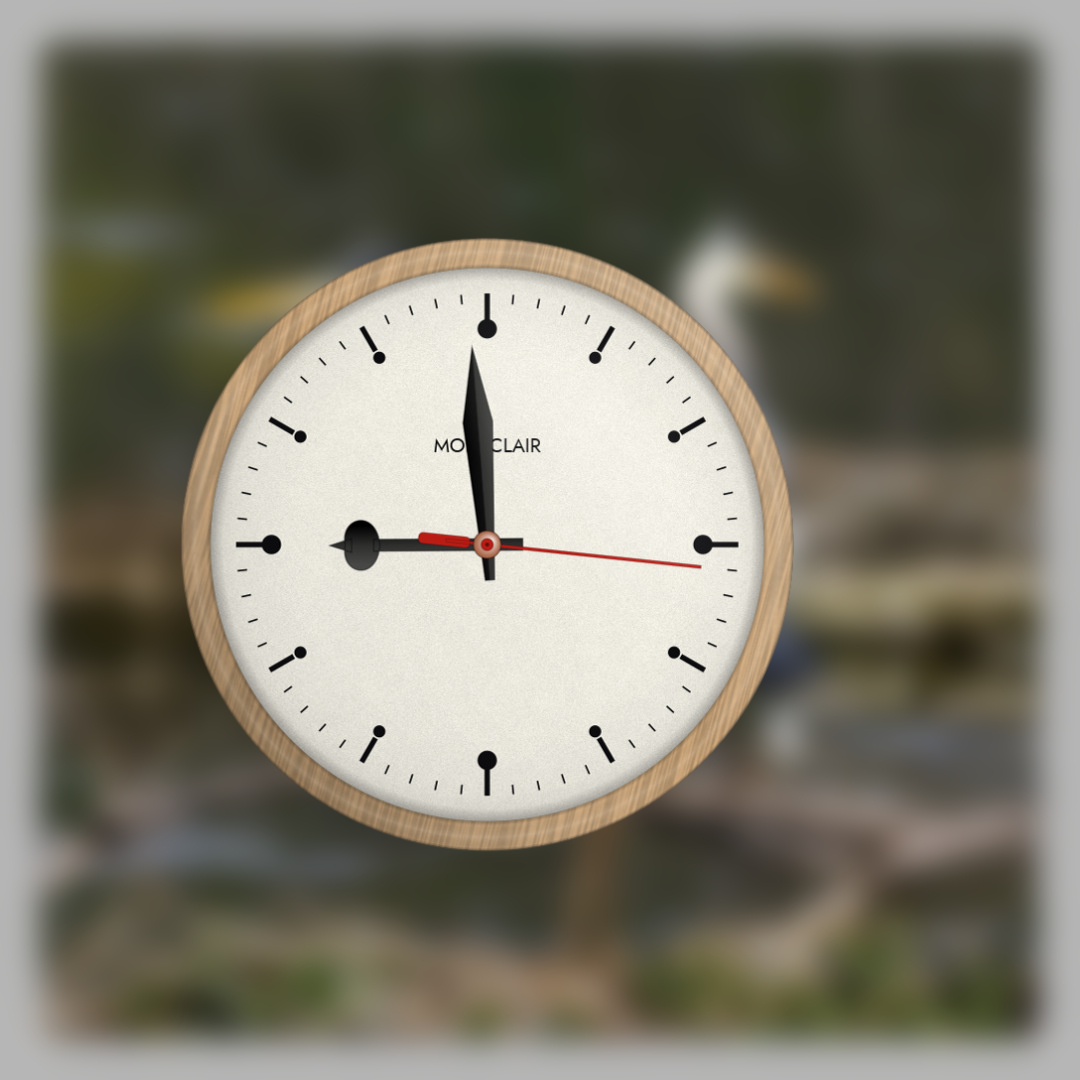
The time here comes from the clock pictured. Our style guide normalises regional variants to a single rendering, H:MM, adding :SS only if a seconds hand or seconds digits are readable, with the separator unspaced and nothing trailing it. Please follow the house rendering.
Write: 8:59:16
